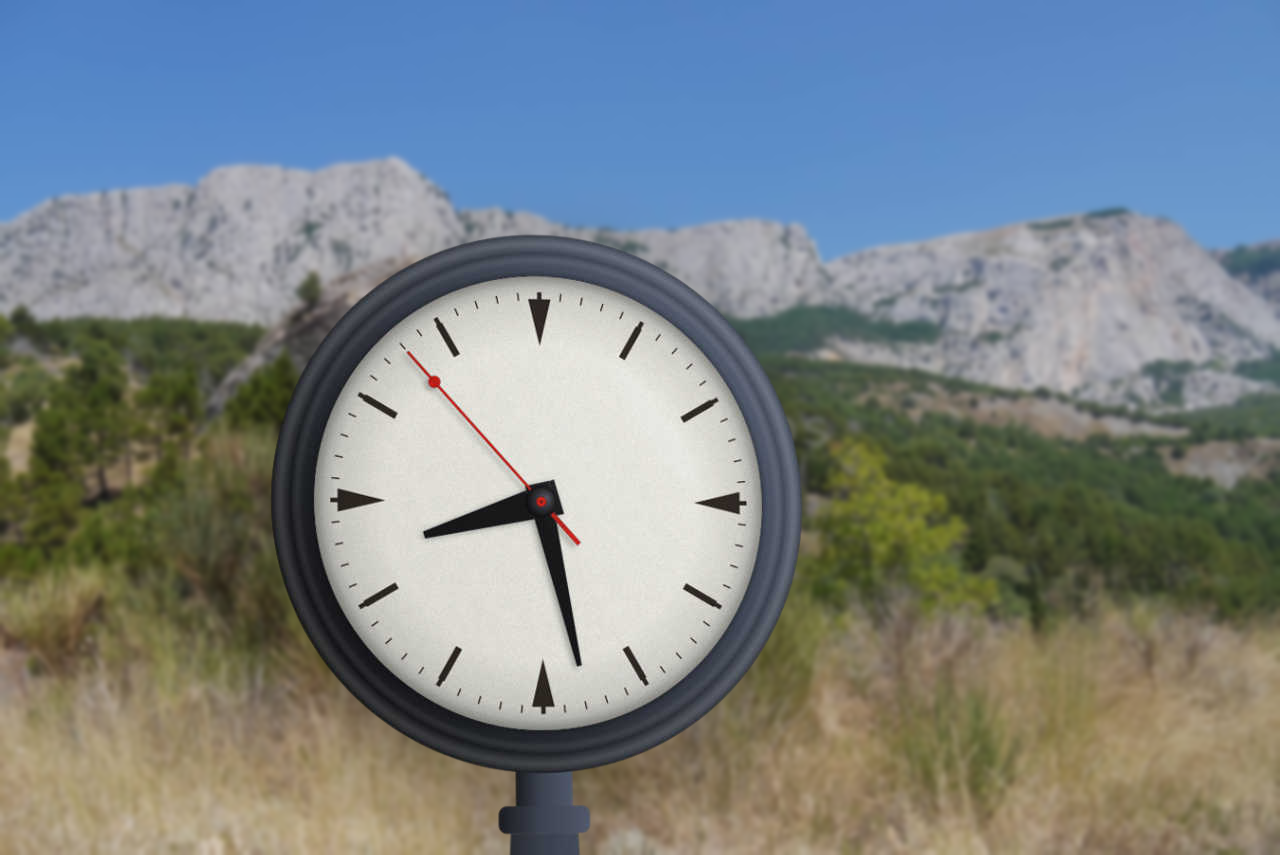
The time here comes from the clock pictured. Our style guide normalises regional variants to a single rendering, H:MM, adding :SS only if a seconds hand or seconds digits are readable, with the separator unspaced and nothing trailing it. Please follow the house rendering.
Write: 8:27:53
